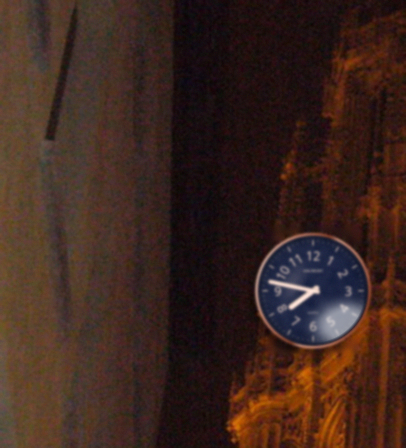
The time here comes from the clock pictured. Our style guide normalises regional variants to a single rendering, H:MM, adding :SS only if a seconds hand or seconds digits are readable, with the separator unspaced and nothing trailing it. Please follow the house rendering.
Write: 7:47
